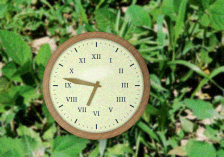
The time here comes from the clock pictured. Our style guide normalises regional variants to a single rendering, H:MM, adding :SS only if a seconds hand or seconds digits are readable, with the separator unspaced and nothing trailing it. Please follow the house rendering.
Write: 6:47
